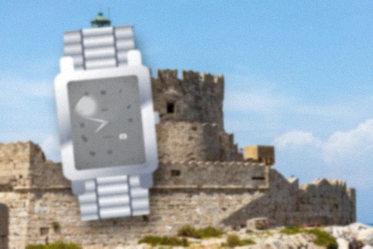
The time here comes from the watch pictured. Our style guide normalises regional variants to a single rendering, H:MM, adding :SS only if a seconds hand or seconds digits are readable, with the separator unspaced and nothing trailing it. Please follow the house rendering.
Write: 7:48
